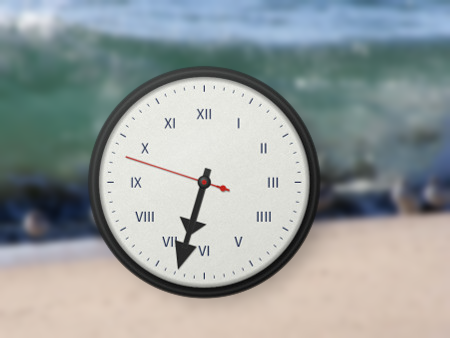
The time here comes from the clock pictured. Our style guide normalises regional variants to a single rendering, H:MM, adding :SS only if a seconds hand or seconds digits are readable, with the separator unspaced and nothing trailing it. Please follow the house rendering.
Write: 6:32:48
